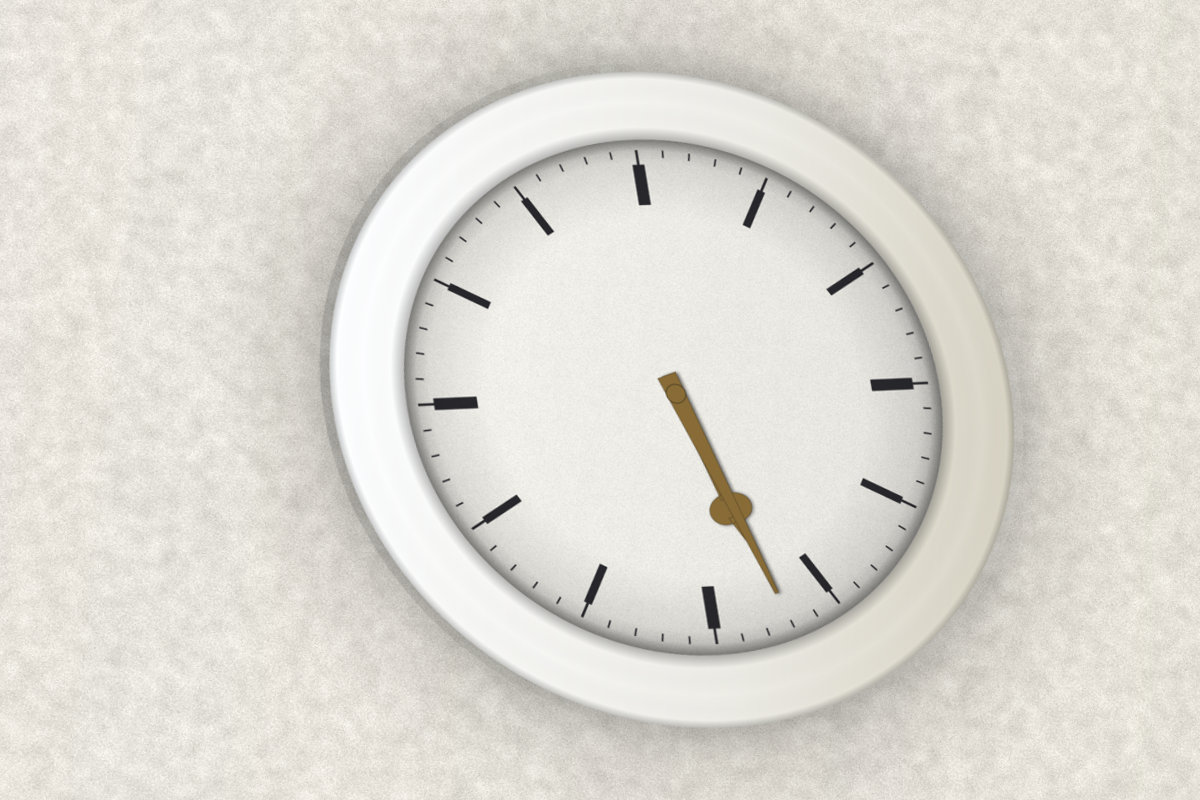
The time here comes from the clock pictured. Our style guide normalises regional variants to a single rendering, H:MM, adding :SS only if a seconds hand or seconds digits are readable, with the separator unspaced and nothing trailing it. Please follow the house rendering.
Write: 5:27
